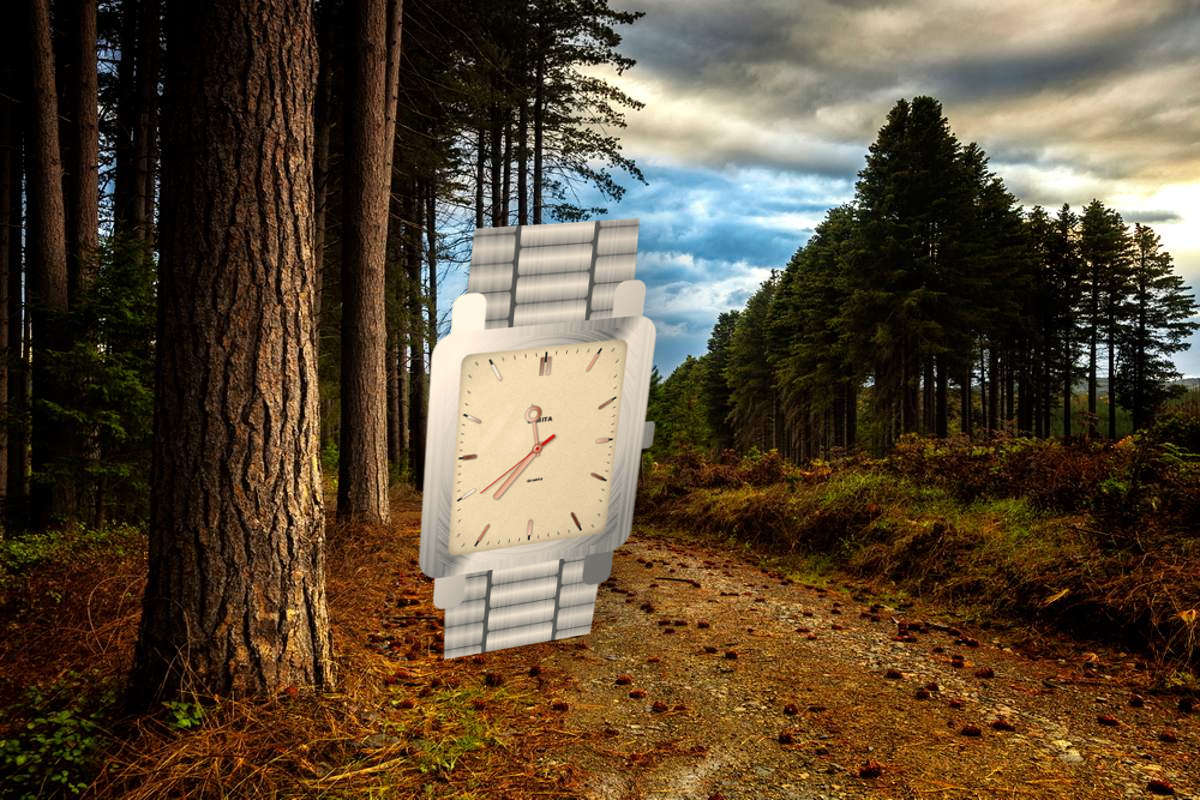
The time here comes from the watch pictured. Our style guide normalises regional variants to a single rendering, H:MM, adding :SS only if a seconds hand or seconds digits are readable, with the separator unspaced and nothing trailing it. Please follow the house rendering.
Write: 11:36:39
